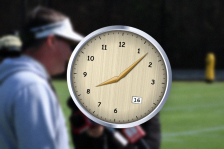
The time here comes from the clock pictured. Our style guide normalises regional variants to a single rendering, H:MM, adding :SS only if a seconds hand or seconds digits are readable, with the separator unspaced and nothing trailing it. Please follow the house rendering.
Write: 8:07
